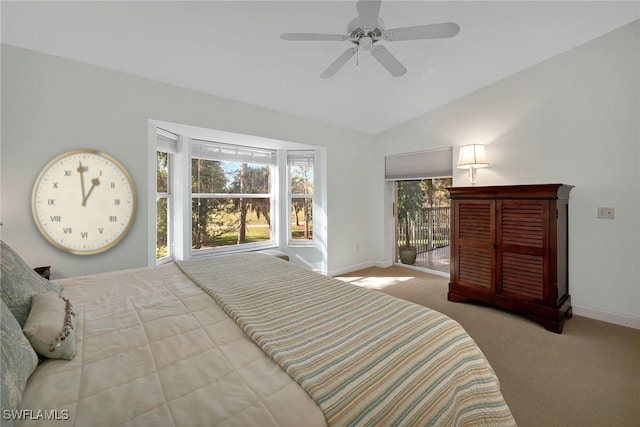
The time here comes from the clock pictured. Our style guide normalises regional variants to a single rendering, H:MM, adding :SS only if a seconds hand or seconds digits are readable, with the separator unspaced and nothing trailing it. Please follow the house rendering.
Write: 12:59
